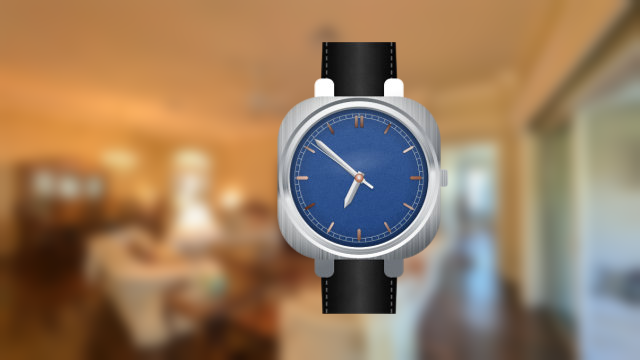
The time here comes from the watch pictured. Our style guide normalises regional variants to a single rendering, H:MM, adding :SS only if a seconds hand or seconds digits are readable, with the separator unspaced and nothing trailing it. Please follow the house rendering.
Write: 6:51:51
